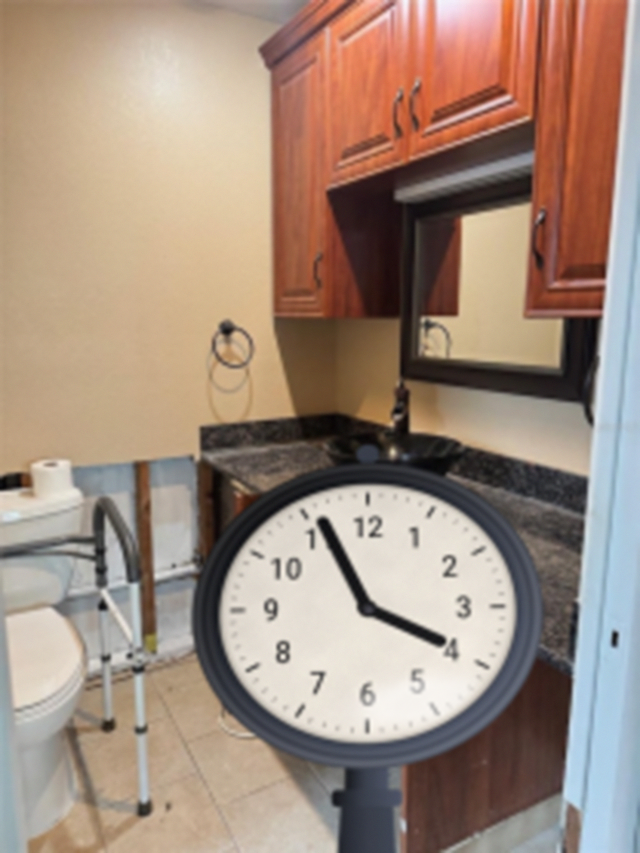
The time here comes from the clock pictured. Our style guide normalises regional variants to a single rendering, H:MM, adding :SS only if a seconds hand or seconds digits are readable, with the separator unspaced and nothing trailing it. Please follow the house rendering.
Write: 3:56
